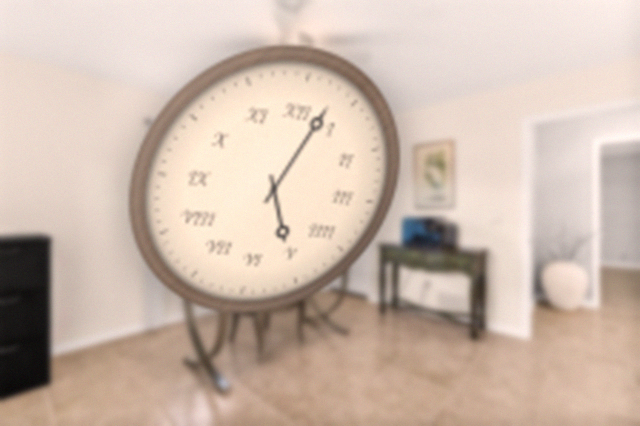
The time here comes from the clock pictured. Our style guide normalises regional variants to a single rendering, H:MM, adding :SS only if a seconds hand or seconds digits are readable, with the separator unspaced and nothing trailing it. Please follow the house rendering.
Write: 5:03
